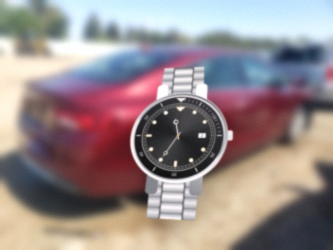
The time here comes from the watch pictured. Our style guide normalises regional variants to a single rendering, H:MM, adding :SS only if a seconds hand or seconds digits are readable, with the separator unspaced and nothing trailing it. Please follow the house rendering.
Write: 11:35
